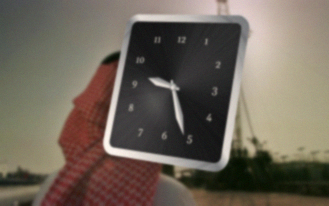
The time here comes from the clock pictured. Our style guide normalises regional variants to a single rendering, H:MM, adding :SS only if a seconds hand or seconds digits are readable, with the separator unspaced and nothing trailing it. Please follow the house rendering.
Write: 9:26
